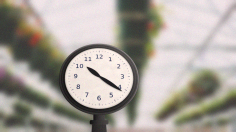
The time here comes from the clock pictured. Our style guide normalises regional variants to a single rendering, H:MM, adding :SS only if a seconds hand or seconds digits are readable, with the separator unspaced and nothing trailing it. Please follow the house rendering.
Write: 10:21
